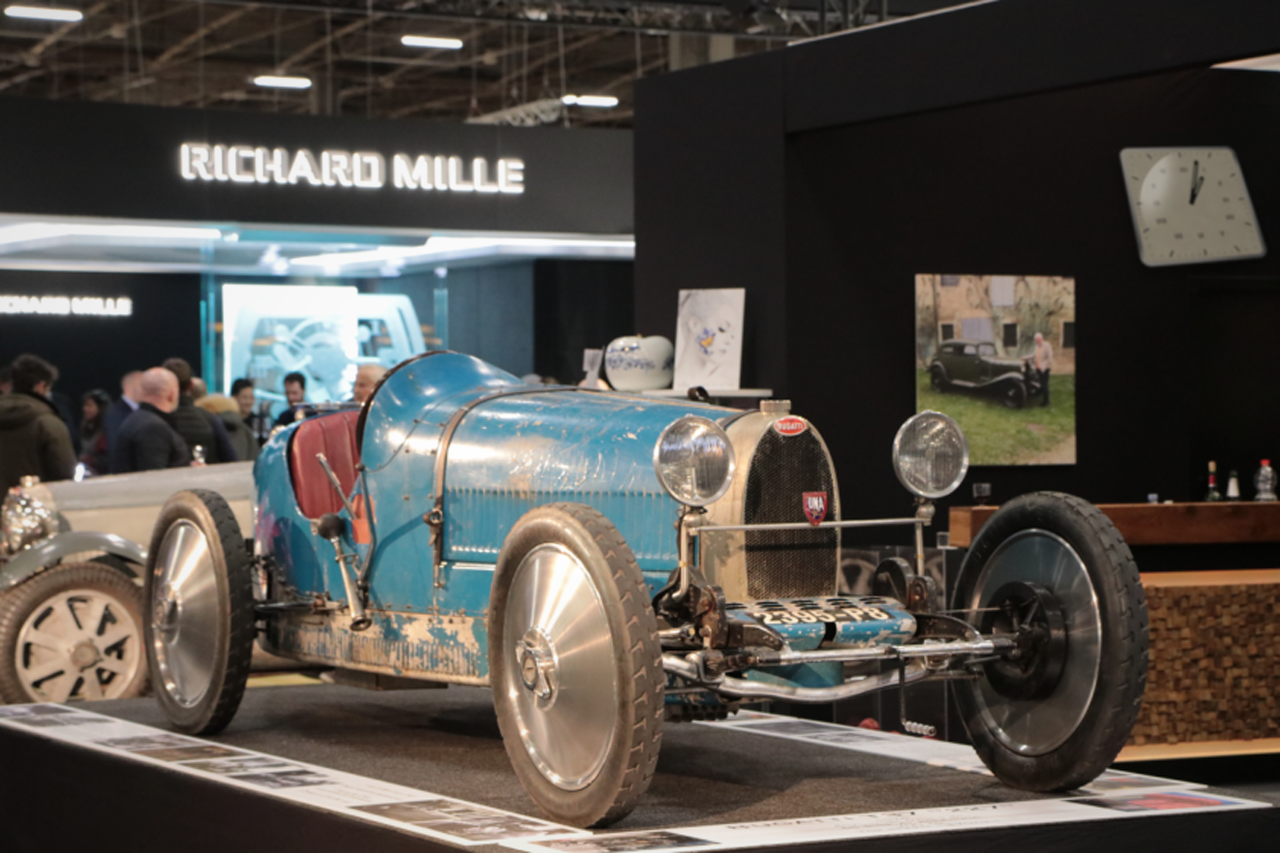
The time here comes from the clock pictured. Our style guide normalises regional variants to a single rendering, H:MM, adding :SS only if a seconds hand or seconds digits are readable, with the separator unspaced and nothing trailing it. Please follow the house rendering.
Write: 1:03
